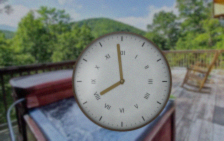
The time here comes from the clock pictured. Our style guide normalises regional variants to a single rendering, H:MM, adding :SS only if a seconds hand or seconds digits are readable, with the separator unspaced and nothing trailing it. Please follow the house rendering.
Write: 7:59
